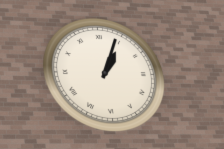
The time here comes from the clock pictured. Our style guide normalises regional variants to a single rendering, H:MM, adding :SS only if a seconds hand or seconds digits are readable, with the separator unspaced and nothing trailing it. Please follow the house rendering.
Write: 1:04
